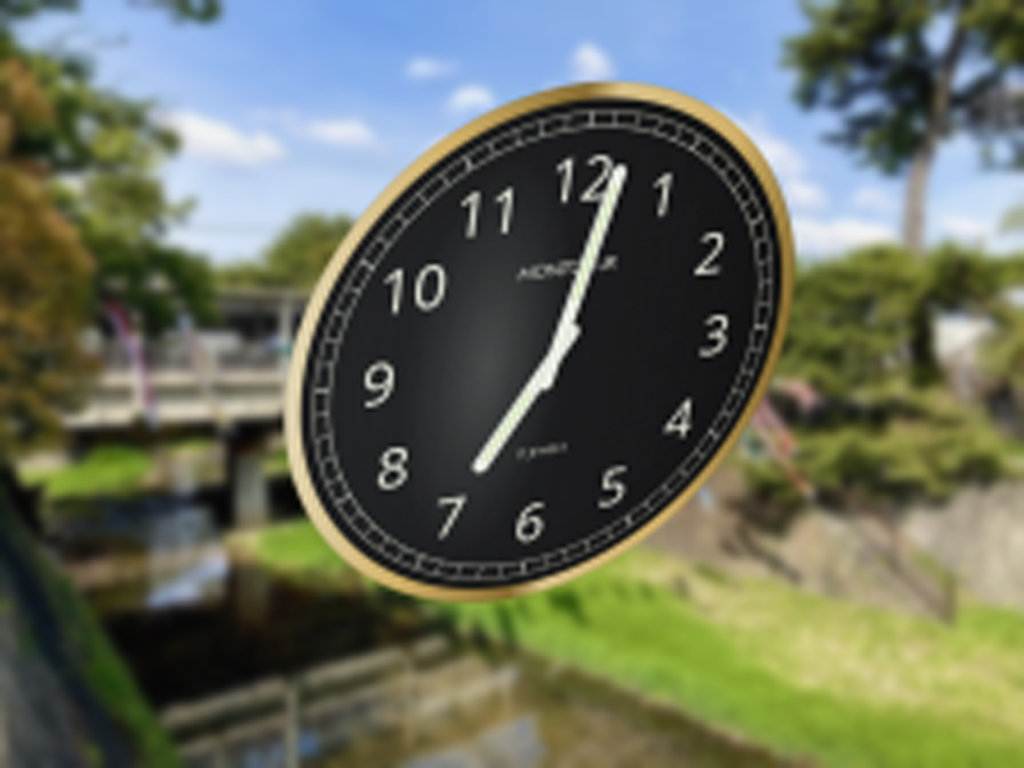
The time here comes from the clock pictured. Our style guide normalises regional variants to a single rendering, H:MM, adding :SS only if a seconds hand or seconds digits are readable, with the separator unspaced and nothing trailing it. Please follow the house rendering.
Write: 7:02
